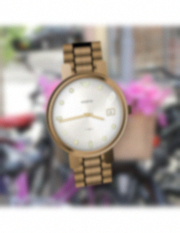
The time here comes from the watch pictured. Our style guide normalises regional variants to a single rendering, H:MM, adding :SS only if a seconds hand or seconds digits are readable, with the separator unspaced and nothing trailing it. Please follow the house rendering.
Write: 3:44
